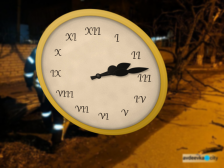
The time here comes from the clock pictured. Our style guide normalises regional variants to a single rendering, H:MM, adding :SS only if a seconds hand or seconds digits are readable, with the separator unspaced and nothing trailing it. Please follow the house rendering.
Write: 2:13
